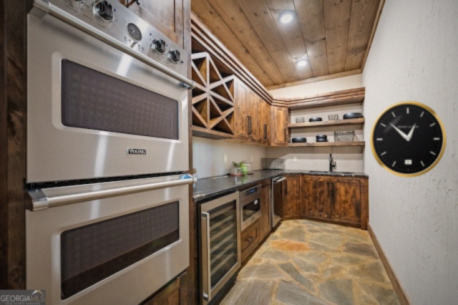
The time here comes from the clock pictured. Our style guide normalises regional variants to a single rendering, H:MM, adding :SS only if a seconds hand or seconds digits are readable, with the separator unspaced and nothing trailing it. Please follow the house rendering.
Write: 12:52
